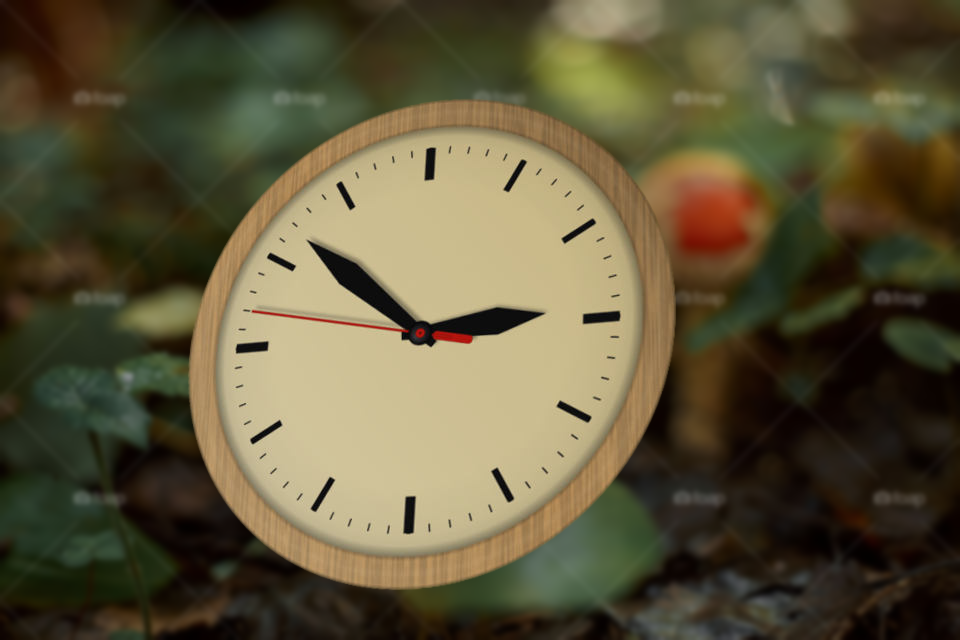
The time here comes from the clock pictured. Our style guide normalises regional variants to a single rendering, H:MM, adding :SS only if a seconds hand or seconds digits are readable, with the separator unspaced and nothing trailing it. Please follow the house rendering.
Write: 2:51:47
